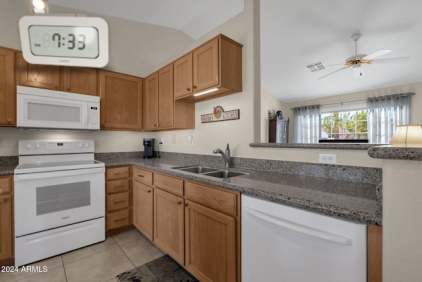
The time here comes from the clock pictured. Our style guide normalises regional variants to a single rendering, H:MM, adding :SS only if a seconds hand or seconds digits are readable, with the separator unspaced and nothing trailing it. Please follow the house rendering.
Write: 7:33
